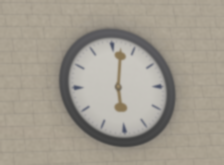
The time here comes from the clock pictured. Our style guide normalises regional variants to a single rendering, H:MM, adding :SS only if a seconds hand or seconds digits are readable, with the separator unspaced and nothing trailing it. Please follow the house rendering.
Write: 6:02
